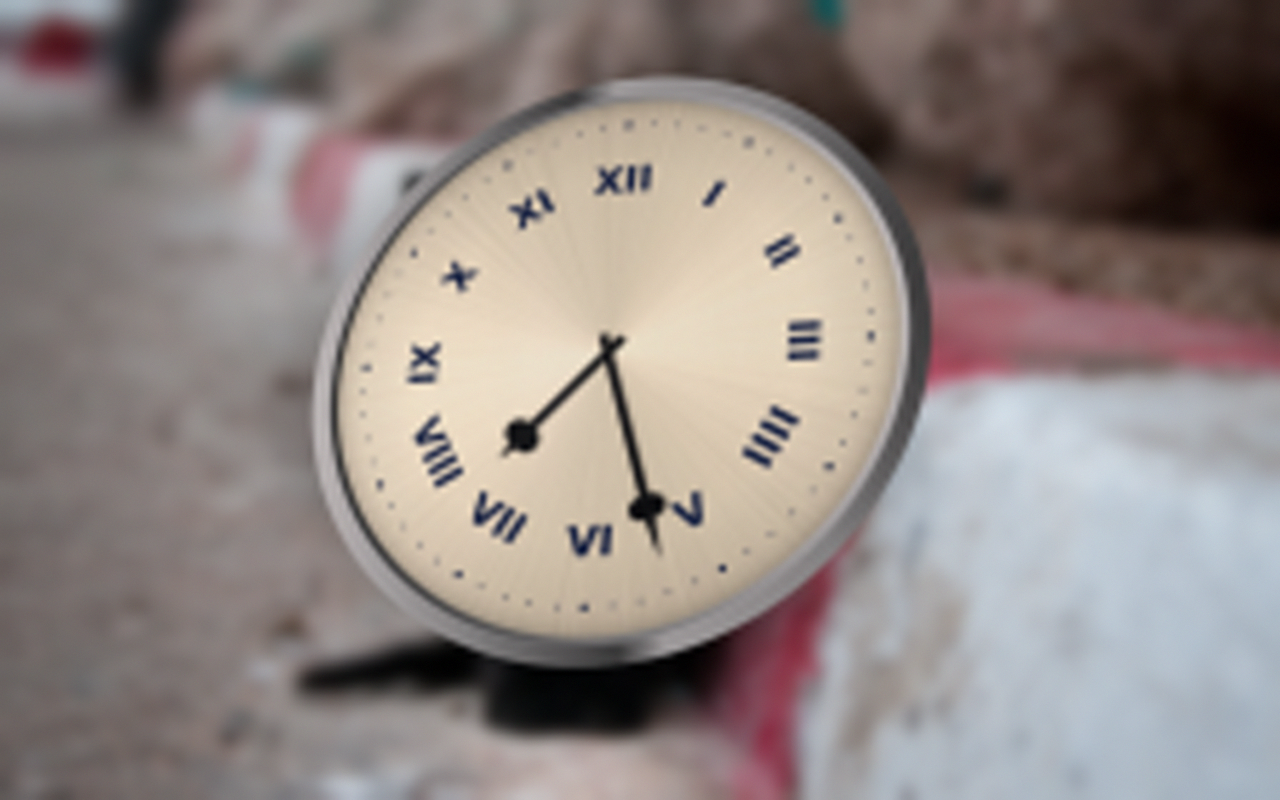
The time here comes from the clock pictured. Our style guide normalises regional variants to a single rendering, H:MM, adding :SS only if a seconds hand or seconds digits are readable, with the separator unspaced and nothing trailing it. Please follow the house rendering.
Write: 7:27
